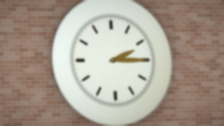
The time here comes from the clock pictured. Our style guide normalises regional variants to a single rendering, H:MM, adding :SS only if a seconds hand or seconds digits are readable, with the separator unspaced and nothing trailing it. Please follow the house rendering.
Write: 2:15
